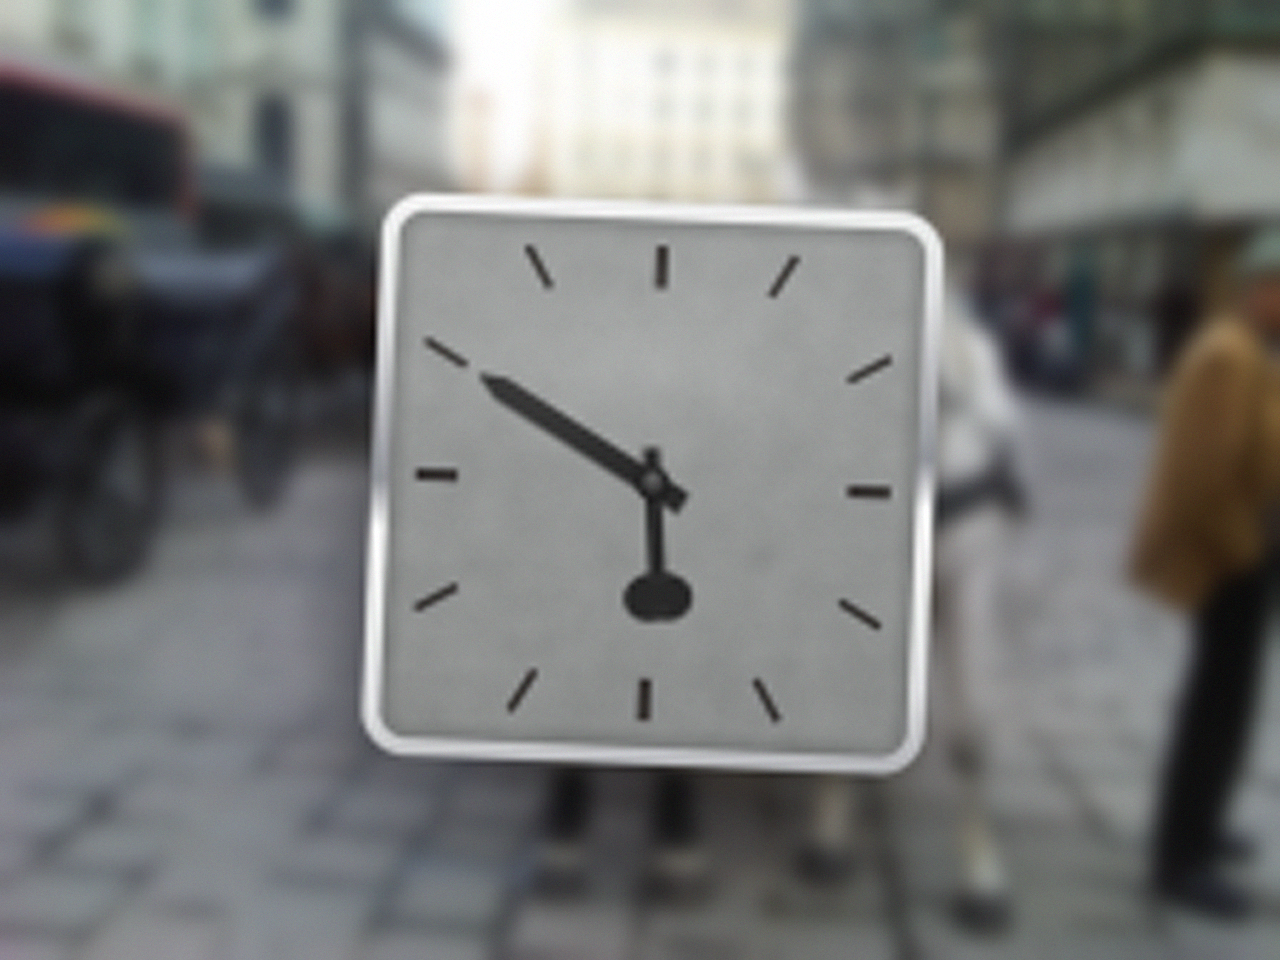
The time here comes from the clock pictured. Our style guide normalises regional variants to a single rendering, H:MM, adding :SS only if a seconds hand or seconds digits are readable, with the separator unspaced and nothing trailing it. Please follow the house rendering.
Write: 5:50
